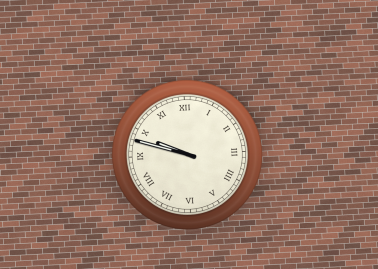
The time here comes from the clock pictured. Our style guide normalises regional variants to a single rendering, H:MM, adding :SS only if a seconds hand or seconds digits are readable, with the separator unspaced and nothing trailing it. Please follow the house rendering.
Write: 9:48
